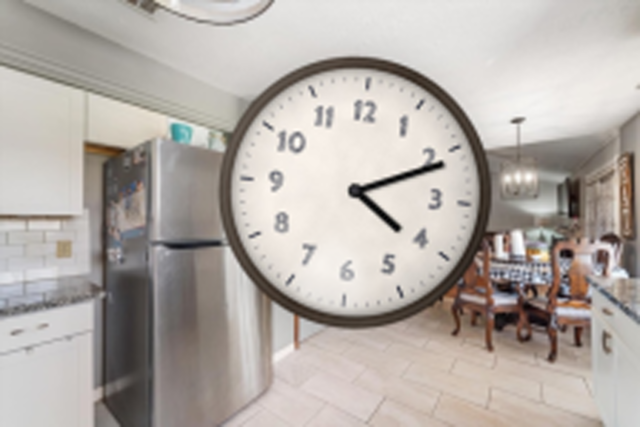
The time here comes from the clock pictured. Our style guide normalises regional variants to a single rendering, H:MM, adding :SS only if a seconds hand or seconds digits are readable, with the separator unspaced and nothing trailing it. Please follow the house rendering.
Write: 4:11
